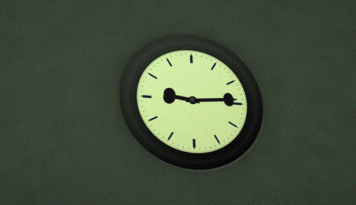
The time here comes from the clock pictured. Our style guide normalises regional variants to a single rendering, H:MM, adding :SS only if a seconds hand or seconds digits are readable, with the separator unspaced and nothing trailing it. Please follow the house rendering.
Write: 9:14
